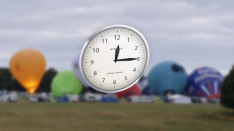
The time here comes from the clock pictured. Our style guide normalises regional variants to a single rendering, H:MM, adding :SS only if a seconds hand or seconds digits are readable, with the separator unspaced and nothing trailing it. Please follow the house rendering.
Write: 12:15
